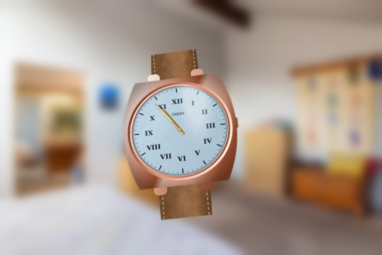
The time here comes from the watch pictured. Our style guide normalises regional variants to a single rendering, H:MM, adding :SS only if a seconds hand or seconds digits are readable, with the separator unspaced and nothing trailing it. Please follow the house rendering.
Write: 10:54
